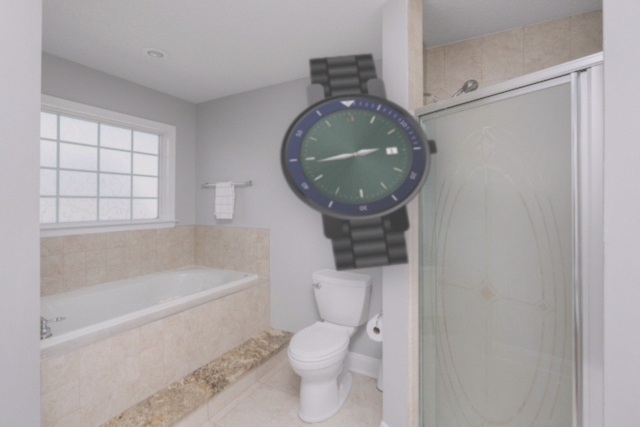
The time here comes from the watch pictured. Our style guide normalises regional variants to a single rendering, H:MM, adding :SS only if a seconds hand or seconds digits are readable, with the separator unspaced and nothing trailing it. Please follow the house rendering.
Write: 2:44
